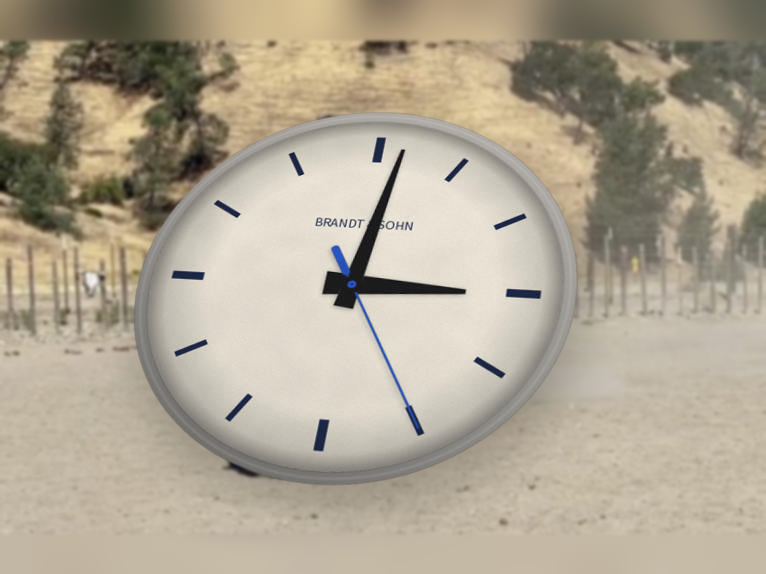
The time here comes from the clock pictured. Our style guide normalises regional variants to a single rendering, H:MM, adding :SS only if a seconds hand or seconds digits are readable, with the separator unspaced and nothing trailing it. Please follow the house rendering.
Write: 3:01:25
